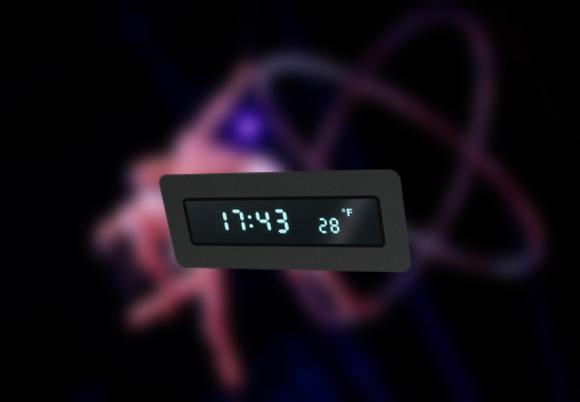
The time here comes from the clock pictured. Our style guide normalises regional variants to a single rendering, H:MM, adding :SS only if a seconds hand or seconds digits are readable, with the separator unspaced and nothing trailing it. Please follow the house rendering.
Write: 17:43
